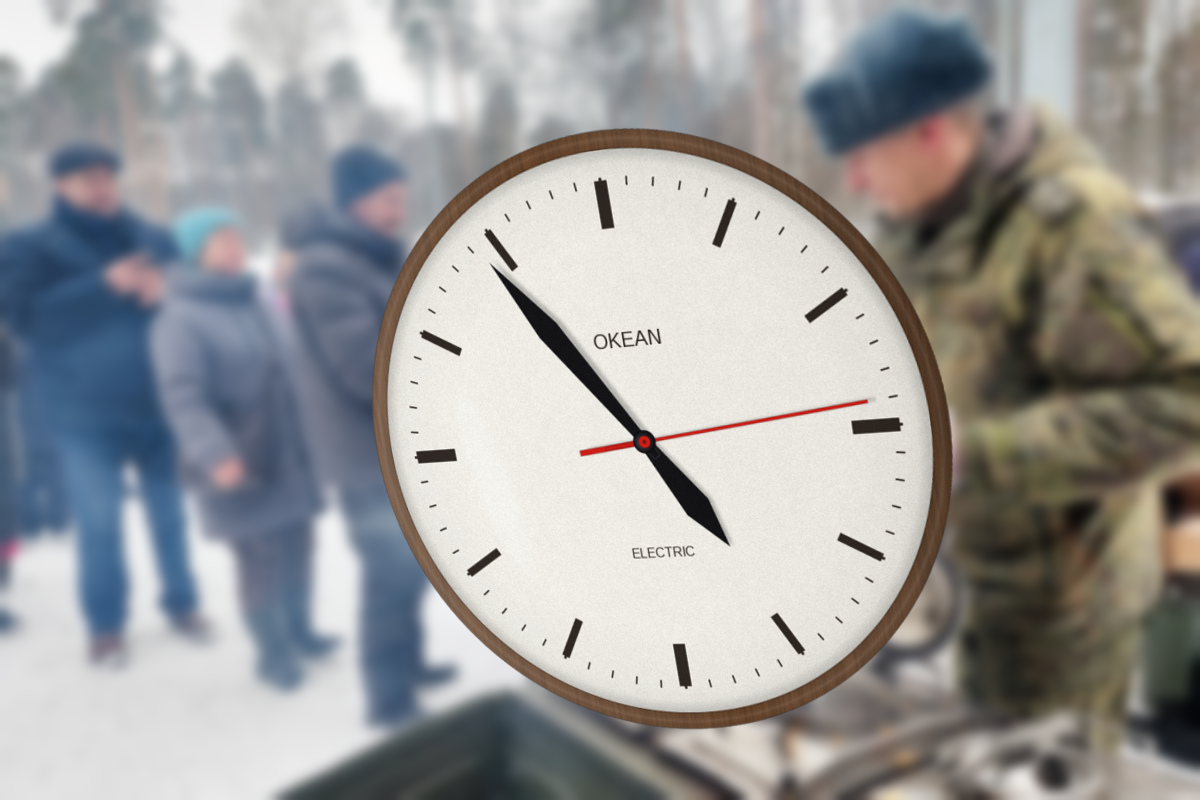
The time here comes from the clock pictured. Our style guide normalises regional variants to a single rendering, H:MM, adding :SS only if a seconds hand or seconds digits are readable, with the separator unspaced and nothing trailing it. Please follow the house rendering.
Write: 4:54:14
